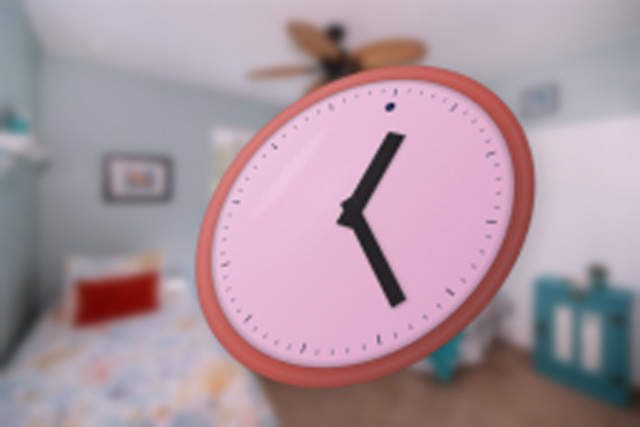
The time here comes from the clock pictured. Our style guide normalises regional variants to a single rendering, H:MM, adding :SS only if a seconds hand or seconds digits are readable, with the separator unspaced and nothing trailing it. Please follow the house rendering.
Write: 12:23
